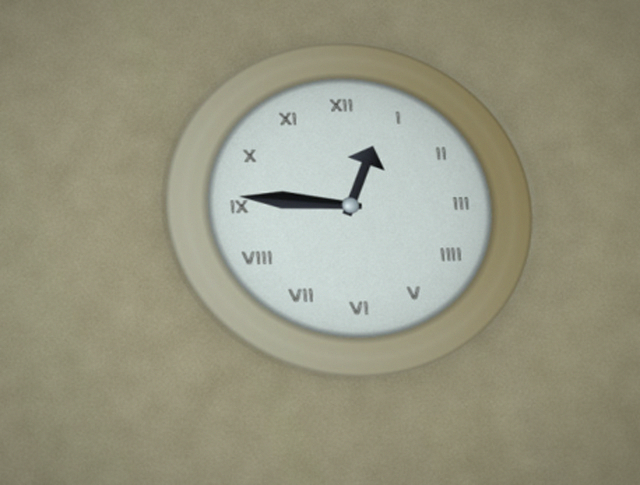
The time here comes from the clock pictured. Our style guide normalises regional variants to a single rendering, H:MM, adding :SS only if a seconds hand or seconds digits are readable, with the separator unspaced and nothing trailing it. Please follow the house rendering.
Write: 12:46
